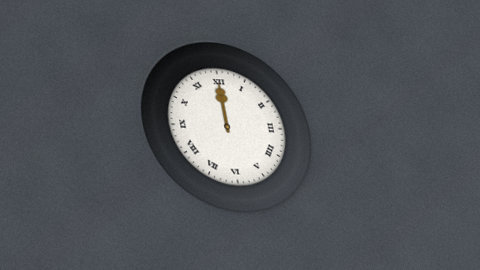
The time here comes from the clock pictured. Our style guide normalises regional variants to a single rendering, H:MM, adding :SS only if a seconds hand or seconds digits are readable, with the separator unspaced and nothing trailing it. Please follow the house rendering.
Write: 12:00
